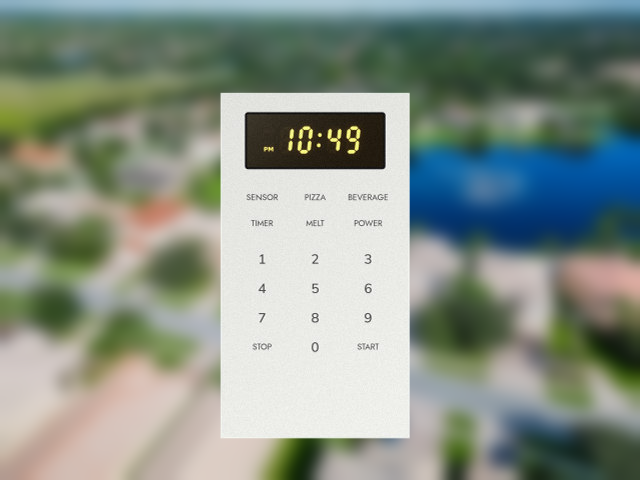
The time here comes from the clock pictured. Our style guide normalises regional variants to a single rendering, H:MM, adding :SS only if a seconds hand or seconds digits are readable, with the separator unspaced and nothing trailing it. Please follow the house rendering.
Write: 10:49
